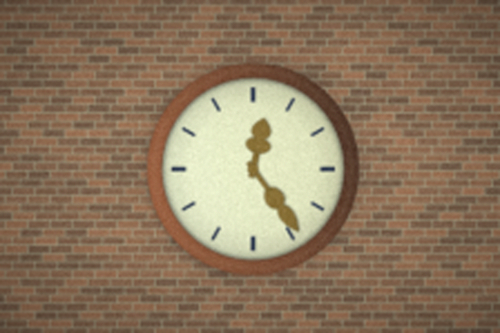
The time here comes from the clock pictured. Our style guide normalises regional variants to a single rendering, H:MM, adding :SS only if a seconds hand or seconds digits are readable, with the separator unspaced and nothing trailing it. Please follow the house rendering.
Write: 12:24
